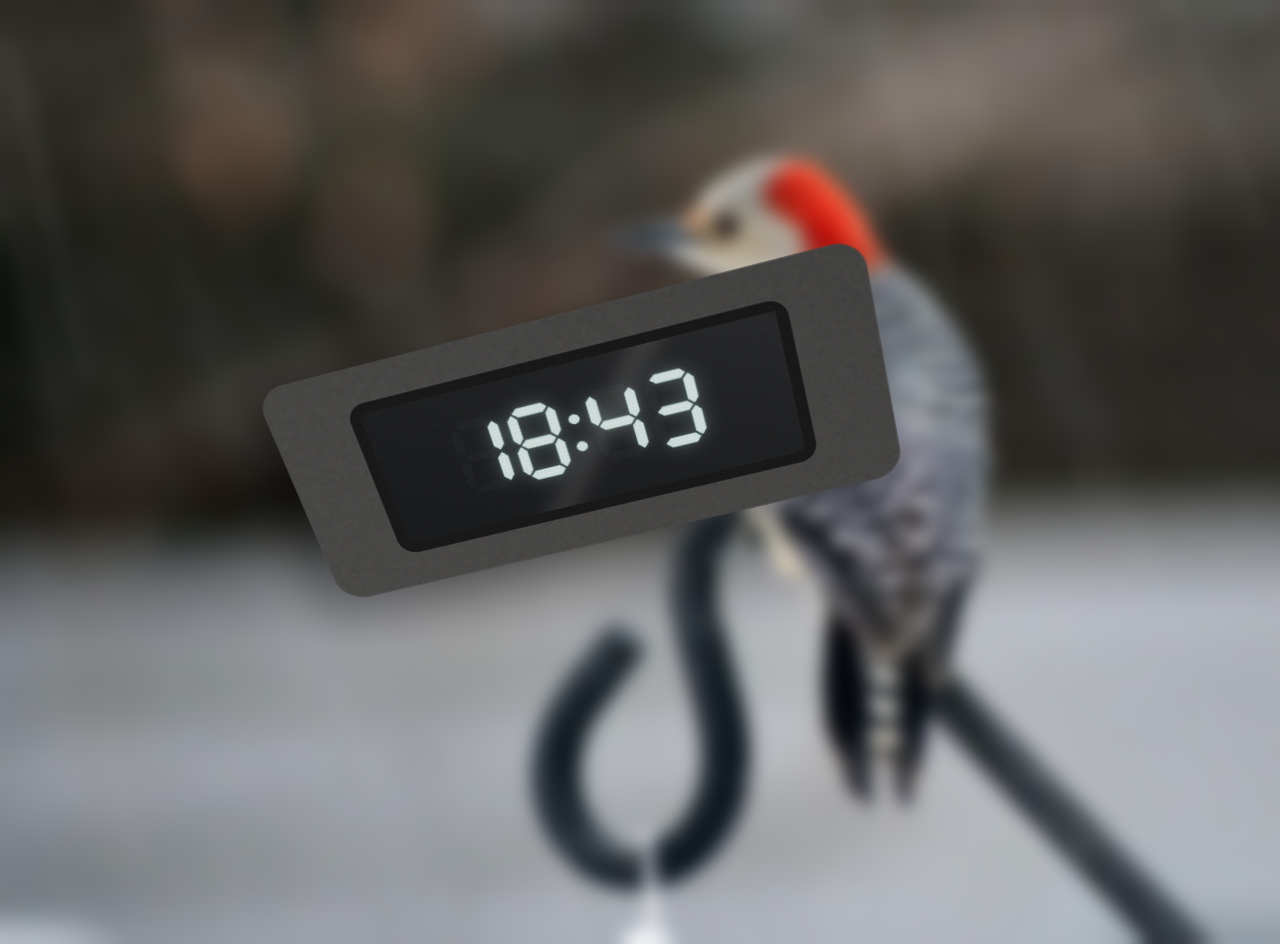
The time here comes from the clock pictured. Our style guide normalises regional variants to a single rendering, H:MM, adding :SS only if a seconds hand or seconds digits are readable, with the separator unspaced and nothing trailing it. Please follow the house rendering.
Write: 18:43
